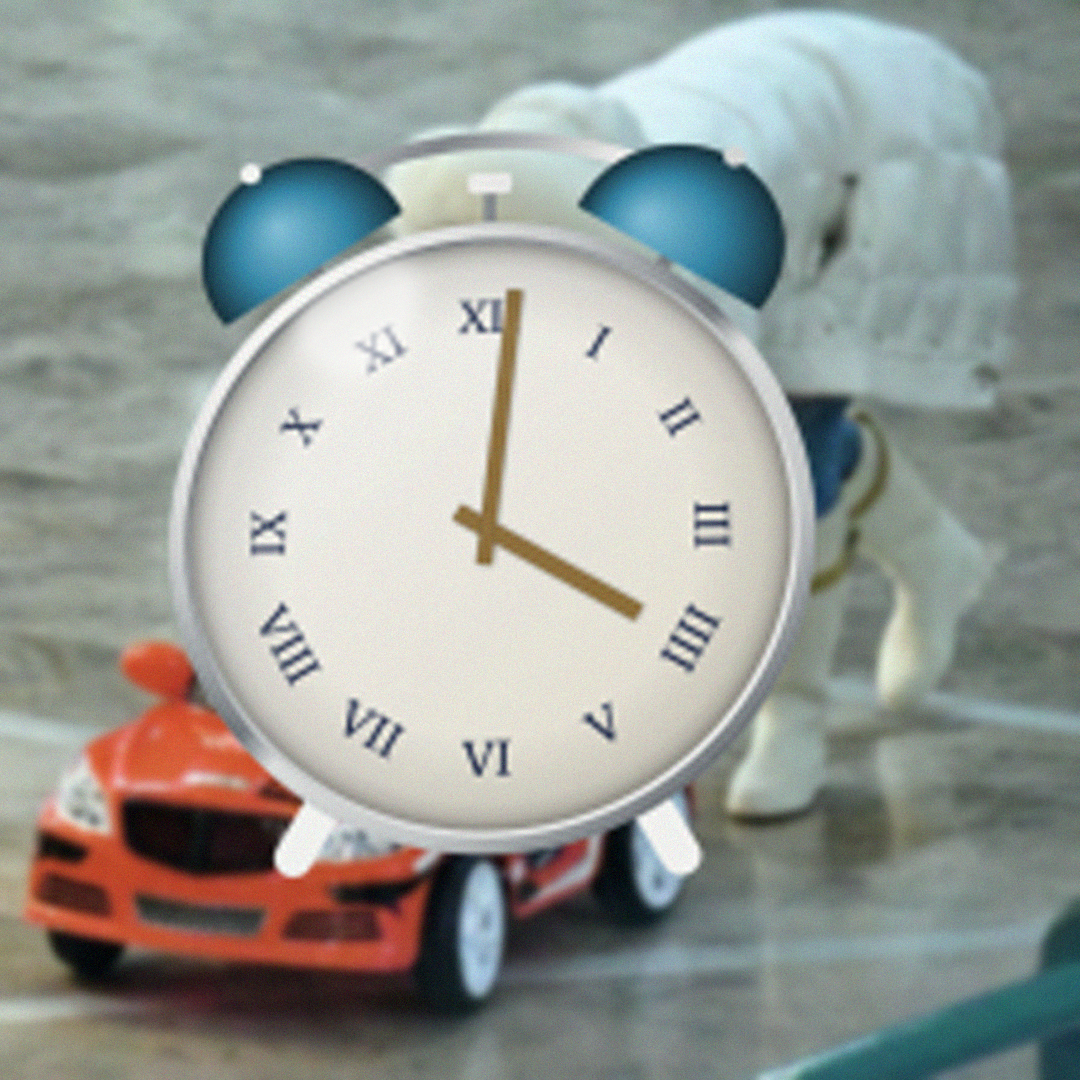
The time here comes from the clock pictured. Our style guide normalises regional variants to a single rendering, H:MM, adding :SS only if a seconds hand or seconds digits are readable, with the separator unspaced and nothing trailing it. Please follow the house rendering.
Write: 4:01
